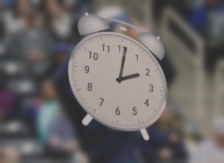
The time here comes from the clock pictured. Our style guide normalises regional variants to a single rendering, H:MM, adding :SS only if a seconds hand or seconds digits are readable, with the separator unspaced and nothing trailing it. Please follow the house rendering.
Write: 2:01
